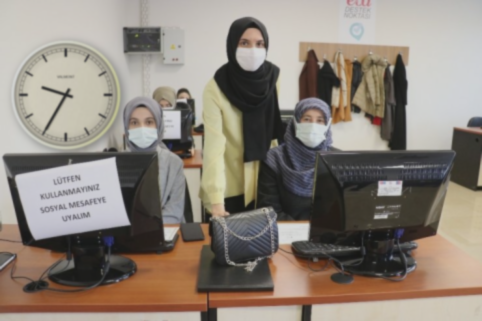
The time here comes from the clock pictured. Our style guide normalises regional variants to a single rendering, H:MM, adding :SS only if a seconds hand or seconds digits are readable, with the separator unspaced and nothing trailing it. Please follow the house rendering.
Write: 9:35
